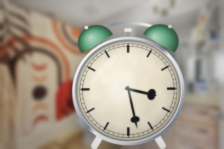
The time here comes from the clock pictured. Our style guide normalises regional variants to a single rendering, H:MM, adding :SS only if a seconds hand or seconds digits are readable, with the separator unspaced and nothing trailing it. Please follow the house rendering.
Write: 3:28
